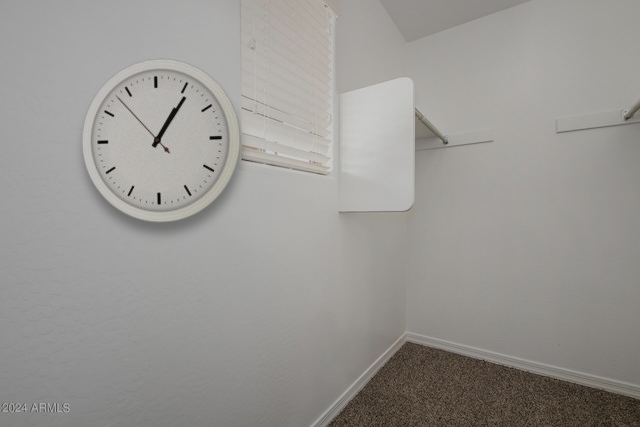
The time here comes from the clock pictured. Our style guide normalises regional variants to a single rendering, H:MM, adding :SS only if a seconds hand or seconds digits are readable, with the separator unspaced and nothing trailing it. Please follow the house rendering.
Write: 1:05:53
